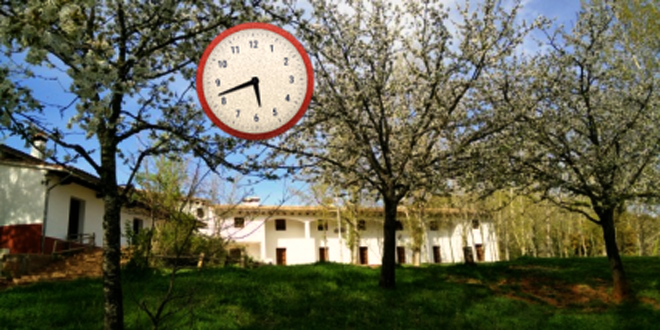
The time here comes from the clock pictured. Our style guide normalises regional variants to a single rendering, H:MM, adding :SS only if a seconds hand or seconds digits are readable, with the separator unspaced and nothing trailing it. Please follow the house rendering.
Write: 5:42
